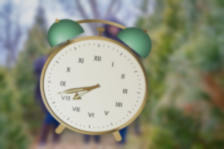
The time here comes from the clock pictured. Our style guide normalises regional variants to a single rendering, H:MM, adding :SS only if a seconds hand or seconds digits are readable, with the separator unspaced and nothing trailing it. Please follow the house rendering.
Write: 7:42
